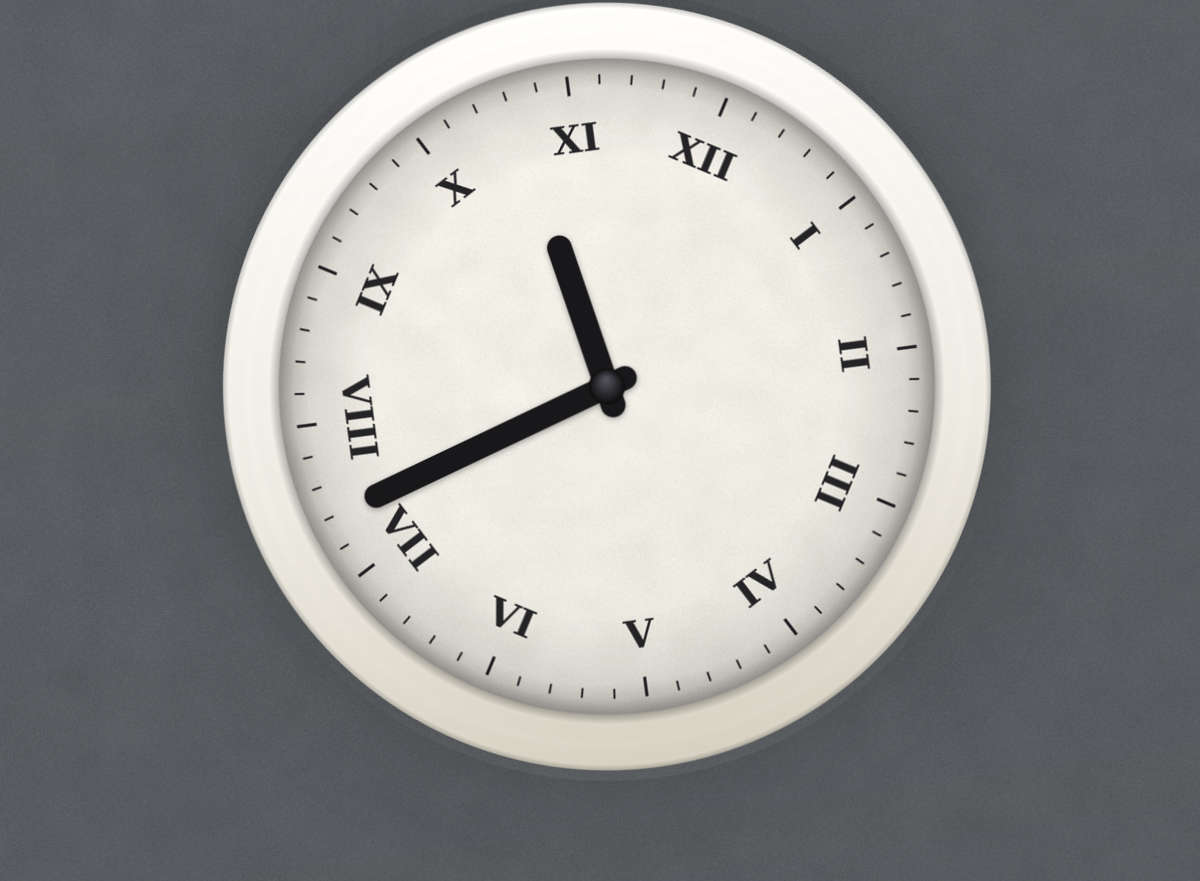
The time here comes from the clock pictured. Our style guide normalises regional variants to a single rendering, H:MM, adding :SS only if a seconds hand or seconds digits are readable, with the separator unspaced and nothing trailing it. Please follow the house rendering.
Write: 10:37
